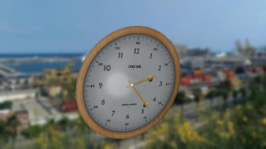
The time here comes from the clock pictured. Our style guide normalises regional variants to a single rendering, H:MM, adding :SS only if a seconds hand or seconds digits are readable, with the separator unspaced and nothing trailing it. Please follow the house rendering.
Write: 2:23
